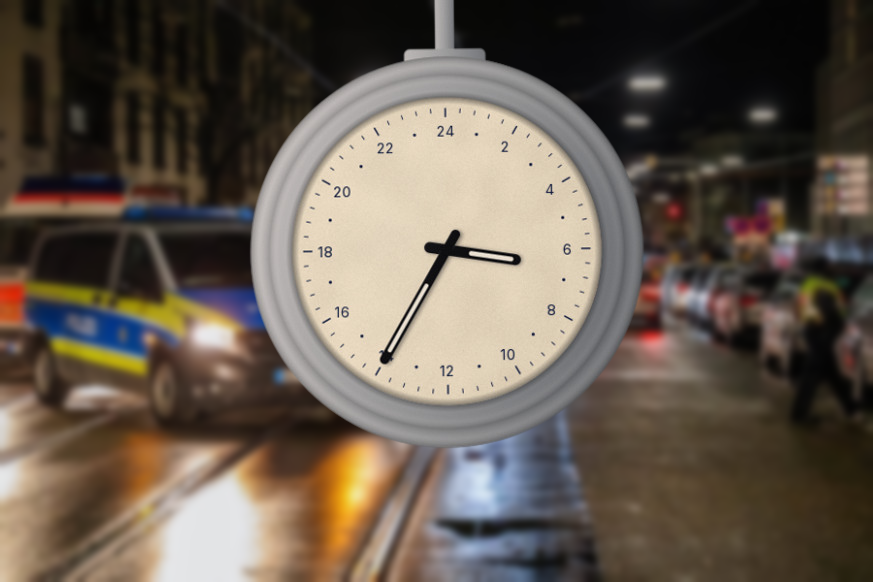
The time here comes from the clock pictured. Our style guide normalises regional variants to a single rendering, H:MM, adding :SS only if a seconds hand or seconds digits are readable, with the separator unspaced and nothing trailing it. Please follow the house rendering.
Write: 6:35
